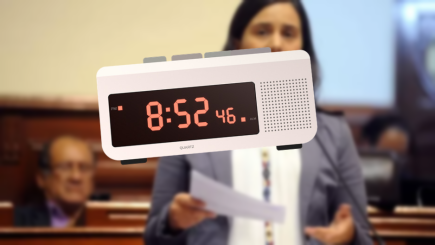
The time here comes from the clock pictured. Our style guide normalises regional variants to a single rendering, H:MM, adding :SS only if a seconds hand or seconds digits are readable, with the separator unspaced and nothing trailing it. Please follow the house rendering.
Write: 8:52:46
